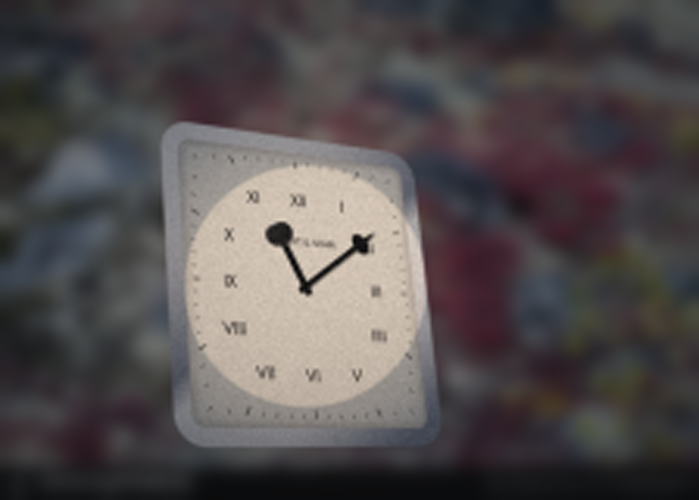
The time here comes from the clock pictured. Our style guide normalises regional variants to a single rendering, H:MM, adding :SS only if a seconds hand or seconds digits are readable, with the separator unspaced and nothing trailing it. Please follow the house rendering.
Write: 11:09
